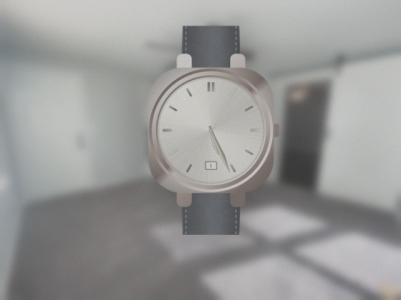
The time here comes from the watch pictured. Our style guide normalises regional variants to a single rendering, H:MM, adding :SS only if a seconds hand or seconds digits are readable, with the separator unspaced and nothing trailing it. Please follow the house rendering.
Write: 5:26
